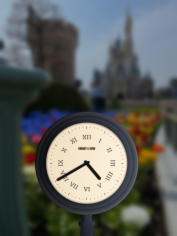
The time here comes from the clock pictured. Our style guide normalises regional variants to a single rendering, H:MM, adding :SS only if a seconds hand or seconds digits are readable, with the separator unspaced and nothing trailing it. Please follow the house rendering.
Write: 4:40
